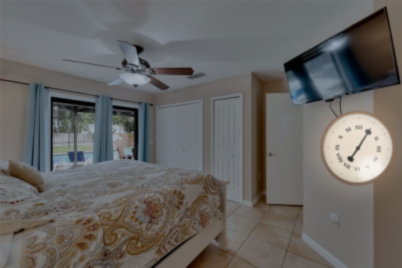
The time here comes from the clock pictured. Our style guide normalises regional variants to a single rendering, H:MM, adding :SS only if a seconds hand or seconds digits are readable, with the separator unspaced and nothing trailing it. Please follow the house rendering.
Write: 7:05
